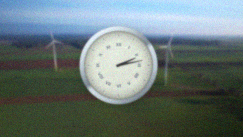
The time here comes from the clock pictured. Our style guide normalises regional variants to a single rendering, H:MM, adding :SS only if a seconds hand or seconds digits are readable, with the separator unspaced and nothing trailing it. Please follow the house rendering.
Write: 2:13
